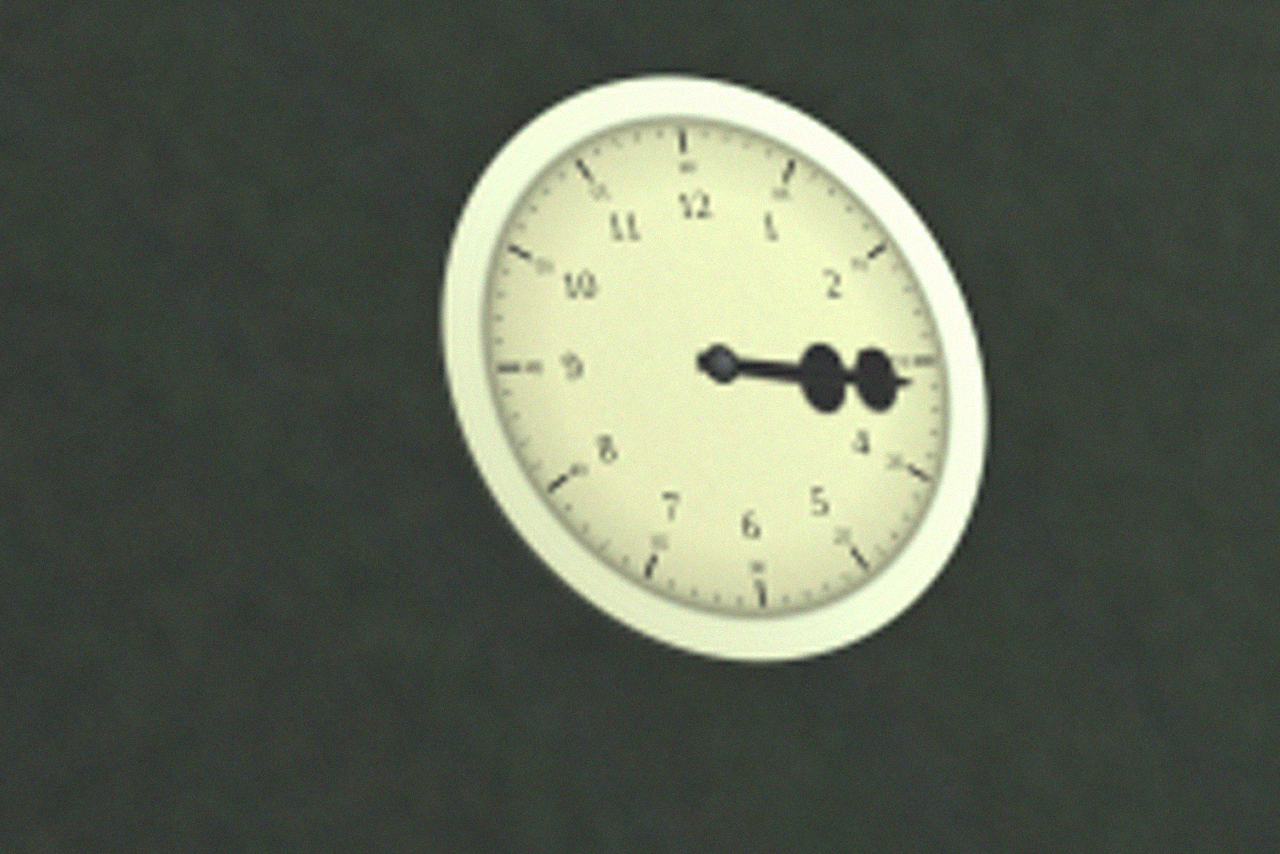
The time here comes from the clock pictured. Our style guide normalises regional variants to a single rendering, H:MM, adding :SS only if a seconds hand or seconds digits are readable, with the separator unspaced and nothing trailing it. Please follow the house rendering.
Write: 3:16
